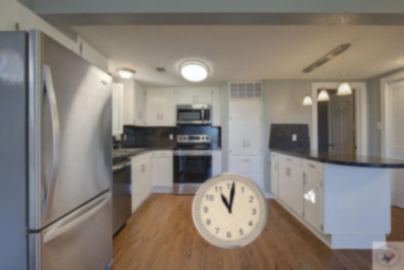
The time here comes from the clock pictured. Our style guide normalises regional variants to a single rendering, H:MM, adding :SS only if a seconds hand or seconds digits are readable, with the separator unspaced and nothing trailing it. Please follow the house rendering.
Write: 11:01
